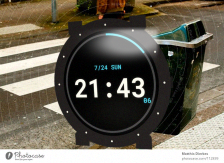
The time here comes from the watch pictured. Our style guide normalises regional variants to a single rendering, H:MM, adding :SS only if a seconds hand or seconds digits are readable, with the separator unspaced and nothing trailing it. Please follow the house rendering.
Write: 21:43
